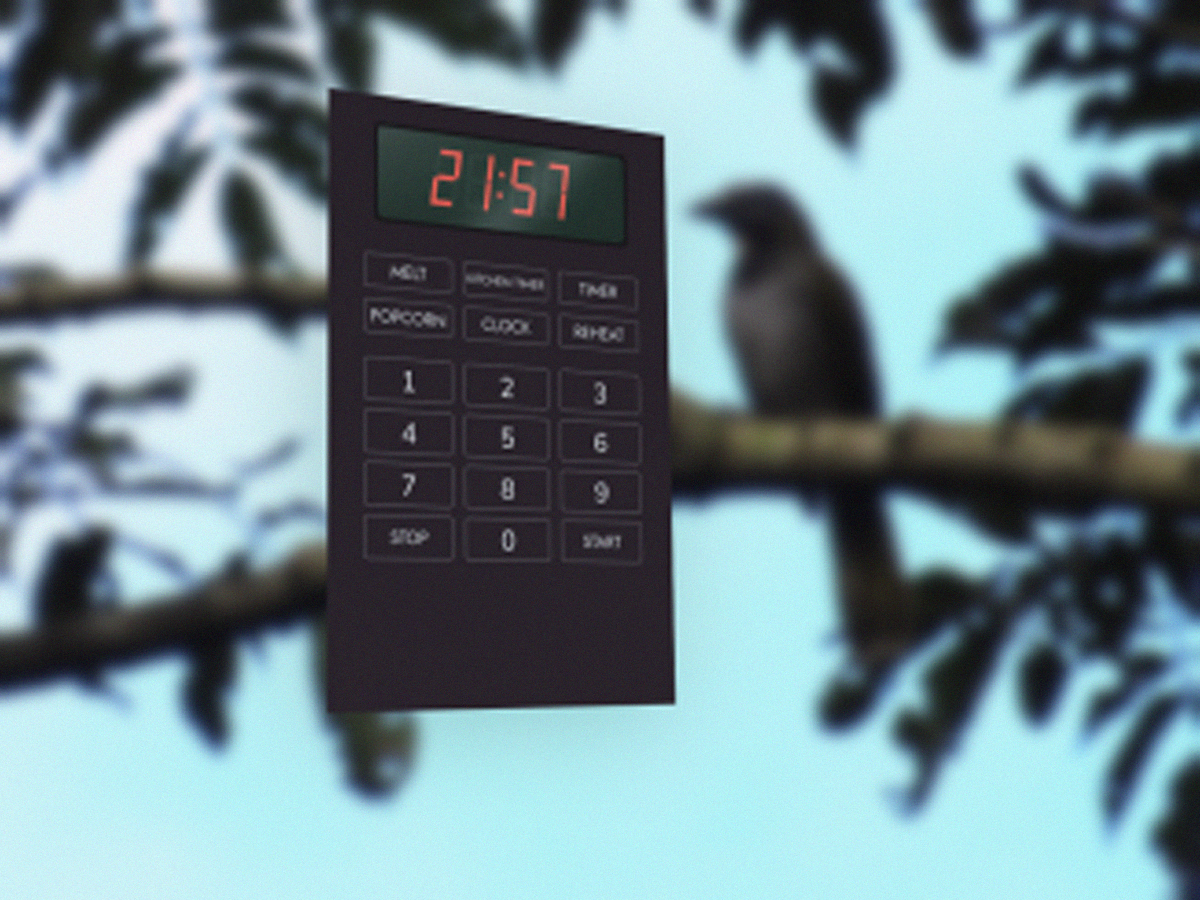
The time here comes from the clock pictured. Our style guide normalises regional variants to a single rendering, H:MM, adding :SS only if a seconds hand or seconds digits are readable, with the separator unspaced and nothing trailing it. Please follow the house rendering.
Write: 21:57
